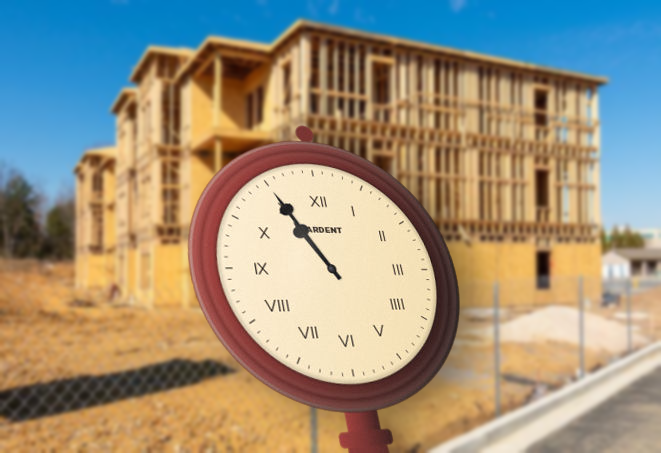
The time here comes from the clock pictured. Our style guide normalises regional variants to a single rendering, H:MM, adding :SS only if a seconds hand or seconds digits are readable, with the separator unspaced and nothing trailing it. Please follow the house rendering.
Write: 10:55
